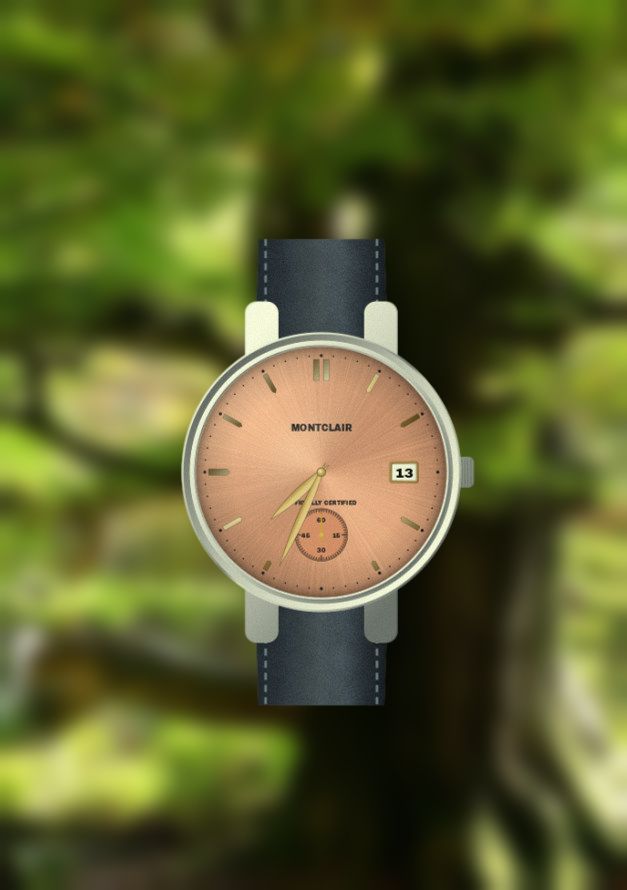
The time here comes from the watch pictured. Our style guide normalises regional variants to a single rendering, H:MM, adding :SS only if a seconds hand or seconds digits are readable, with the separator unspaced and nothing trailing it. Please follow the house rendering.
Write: 7:34
